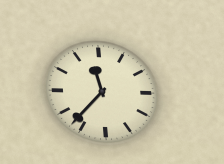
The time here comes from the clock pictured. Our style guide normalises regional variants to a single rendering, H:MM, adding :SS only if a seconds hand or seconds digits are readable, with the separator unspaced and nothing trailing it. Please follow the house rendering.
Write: 11:37
